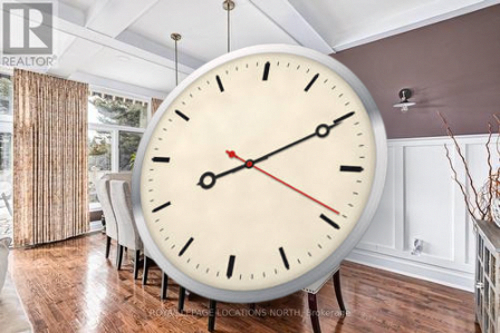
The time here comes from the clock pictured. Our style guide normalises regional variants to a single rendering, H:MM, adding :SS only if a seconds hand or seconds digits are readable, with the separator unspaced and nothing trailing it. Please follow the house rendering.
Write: 8:10:19
